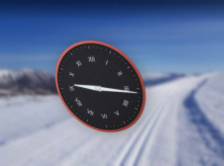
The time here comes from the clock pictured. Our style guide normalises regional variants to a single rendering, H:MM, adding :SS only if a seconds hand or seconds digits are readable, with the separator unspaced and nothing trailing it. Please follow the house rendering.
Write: 9:16
